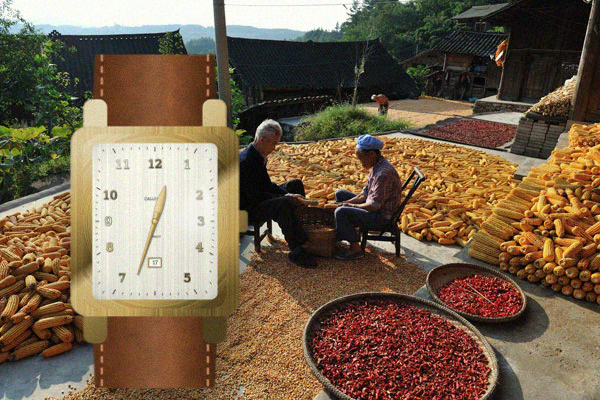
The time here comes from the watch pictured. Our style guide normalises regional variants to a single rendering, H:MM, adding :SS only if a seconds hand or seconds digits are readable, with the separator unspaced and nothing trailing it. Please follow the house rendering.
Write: 12:33
